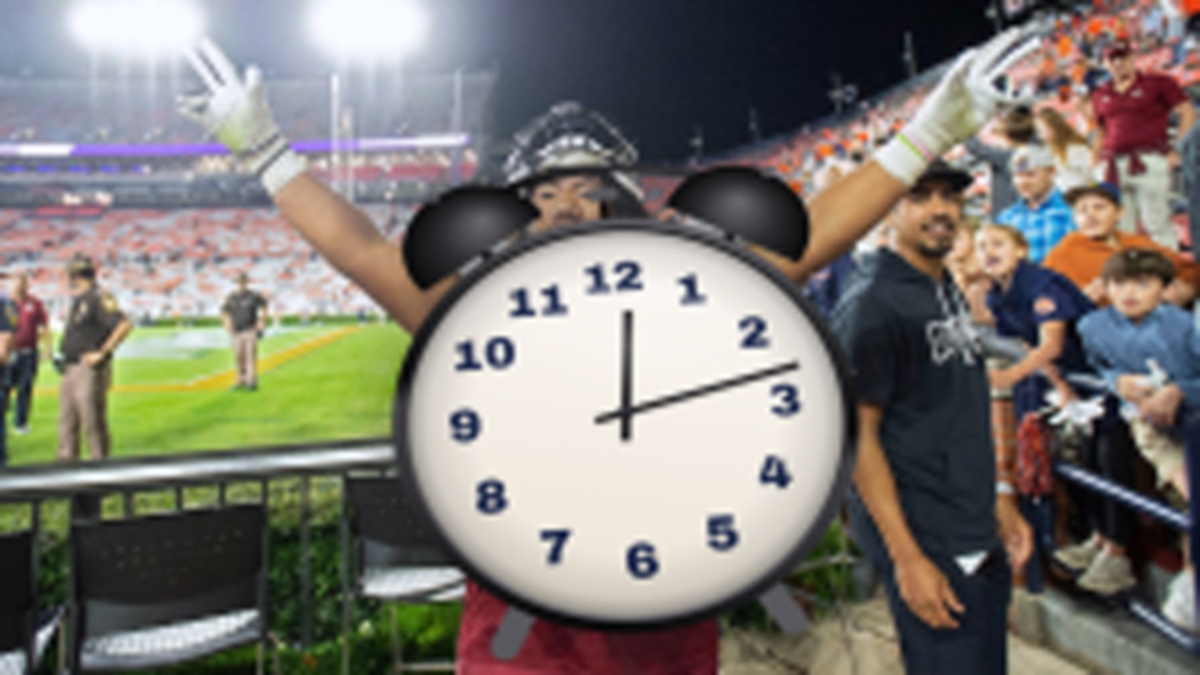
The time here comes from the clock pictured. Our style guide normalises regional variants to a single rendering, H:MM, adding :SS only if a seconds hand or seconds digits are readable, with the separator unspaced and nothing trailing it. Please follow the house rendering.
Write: 12:13
